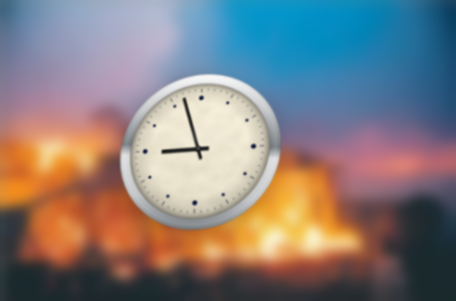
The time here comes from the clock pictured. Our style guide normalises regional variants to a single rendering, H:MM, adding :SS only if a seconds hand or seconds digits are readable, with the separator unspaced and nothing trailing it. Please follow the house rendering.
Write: 8:57
